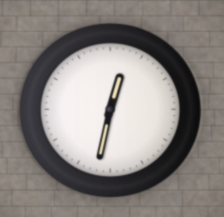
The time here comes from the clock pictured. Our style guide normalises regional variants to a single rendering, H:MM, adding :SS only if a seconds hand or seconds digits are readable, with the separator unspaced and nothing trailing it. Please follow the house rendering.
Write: 12:32
